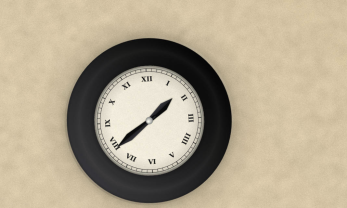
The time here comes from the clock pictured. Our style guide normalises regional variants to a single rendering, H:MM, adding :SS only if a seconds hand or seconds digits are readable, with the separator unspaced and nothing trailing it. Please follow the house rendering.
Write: 1:39
